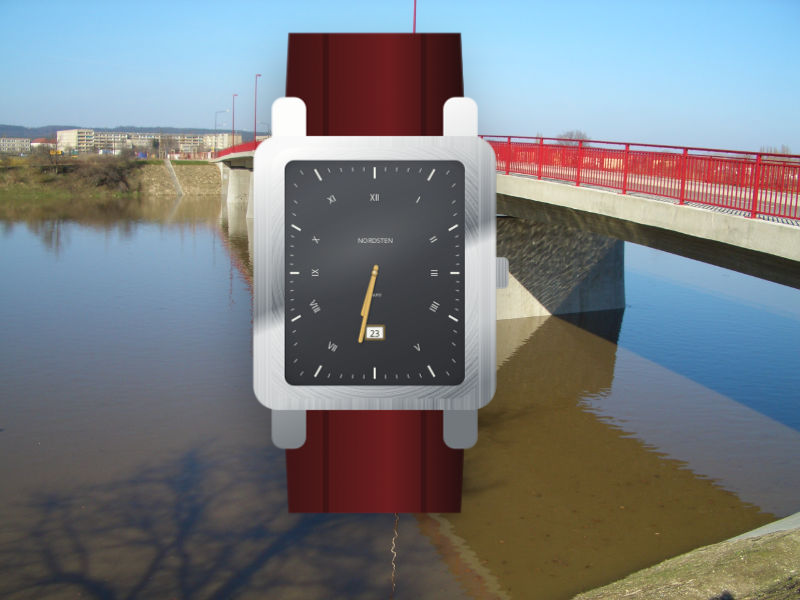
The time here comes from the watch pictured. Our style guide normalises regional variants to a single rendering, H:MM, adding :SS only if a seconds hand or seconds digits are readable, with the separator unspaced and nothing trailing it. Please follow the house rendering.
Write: 6:32
